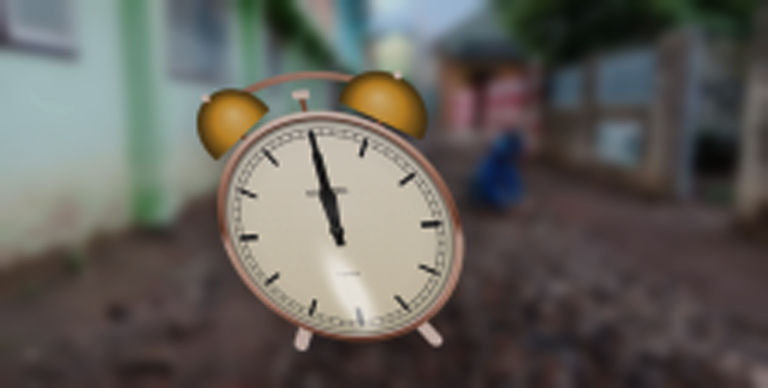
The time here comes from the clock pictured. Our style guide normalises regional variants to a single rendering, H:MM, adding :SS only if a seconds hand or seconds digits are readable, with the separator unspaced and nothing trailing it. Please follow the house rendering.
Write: 12:00
